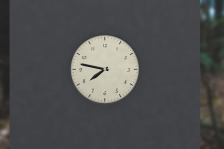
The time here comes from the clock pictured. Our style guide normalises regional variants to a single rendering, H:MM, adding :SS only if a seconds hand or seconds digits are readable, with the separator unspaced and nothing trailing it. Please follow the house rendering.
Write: 7:47
